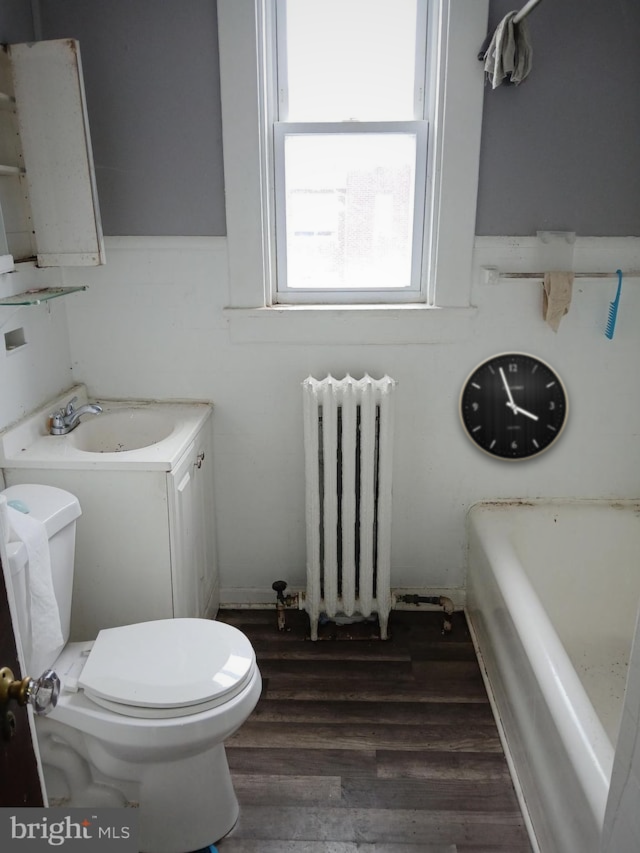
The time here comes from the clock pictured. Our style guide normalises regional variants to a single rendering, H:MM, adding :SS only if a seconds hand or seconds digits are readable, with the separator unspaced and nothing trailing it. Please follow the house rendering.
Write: 3:57
